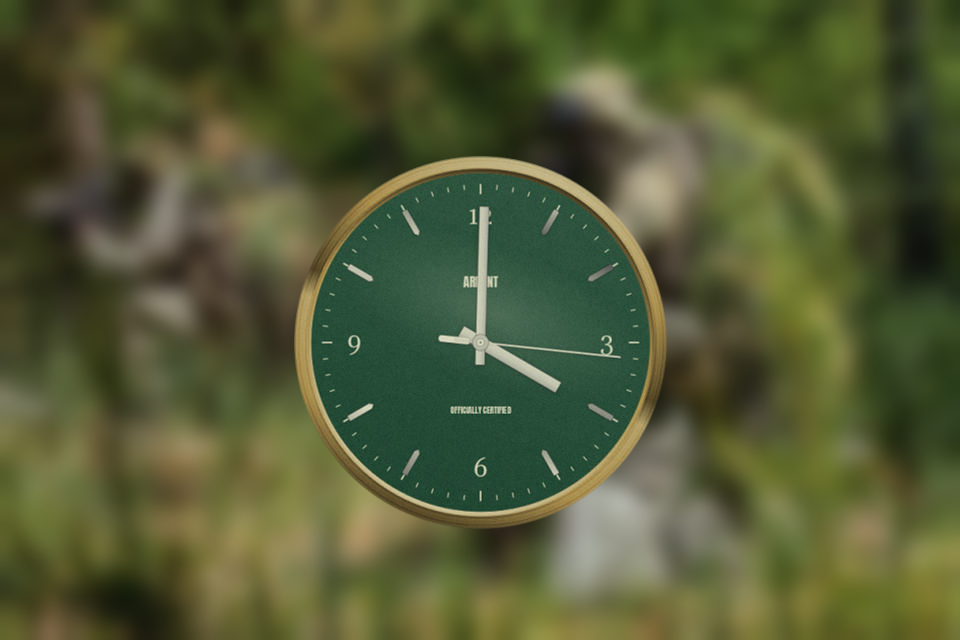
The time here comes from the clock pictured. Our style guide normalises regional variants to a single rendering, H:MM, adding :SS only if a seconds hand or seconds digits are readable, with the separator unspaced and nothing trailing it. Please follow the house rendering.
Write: 4:00:16
